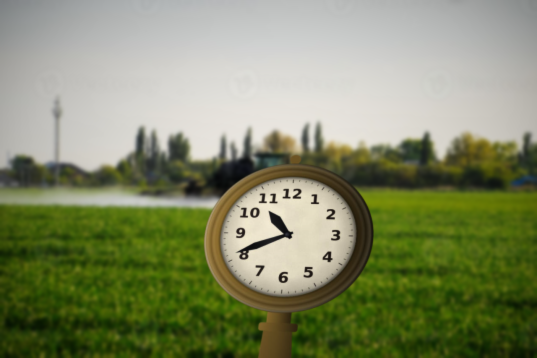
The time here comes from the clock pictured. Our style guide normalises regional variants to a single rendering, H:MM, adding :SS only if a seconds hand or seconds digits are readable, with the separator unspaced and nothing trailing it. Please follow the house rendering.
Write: 10:41
